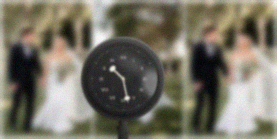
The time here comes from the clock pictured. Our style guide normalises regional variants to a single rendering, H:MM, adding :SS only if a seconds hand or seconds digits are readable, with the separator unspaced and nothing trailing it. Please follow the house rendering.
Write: 10:28
